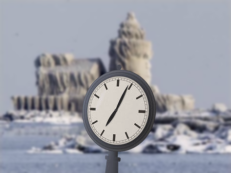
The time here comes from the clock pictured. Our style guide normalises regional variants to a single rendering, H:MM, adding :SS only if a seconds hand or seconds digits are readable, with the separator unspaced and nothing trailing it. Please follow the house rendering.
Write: 7:04
